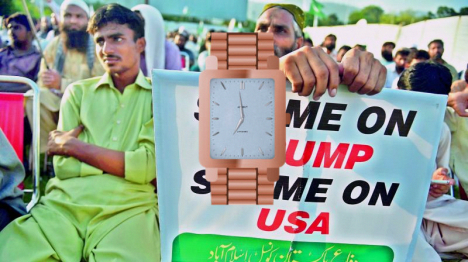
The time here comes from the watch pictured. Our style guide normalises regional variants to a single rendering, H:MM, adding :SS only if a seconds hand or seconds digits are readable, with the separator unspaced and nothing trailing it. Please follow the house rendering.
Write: 6:59
